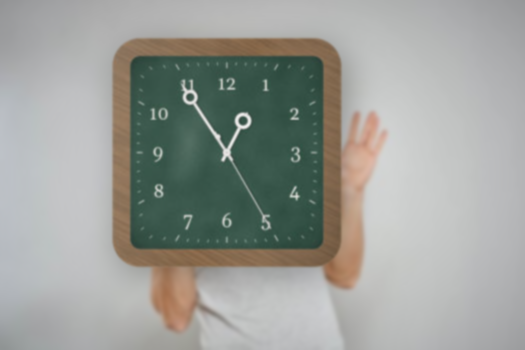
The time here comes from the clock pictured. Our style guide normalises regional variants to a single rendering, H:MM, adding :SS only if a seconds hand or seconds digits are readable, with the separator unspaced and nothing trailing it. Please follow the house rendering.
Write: 12:54:25
